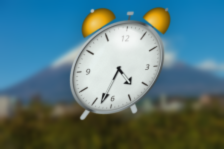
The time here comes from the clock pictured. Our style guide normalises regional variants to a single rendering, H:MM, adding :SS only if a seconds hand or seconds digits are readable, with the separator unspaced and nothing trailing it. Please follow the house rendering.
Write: 4:33
